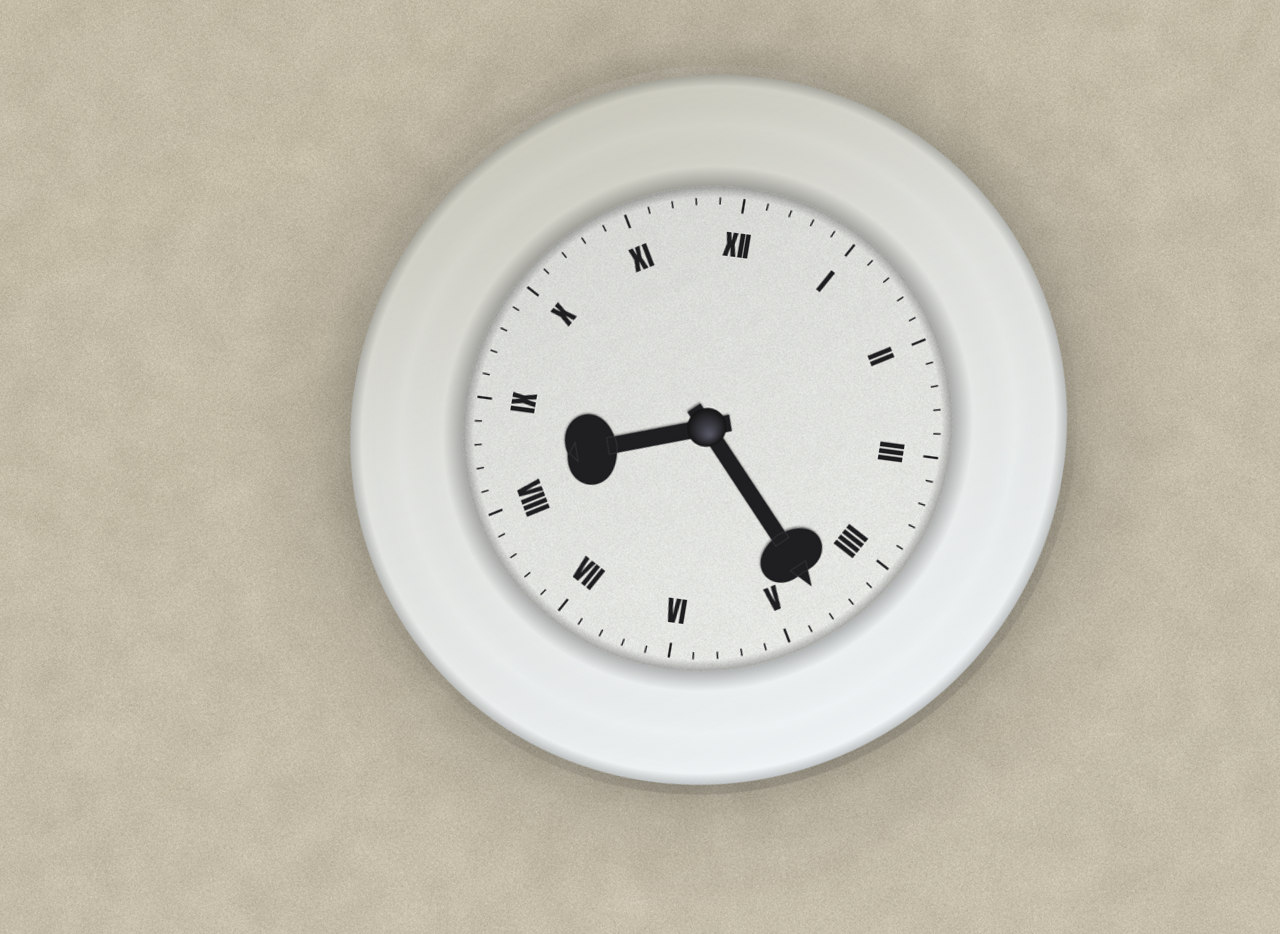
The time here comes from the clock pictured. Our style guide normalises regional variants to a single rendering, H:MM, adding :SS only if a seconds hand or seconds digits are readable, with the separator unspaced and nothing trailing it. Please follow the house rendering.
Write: 8:23
